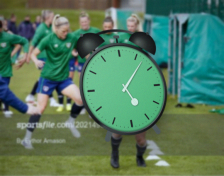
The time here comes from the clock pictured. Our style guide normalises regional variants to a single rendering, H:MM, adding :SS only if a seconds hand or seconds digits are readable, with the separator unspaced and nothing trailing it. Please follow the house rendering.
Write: 5:07
